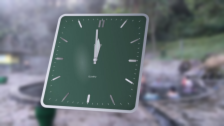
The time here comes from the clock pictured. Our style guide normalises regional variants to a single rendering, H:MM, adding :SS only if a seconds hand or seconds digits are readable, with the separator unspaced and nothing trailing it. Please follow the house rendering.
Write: 11:59
